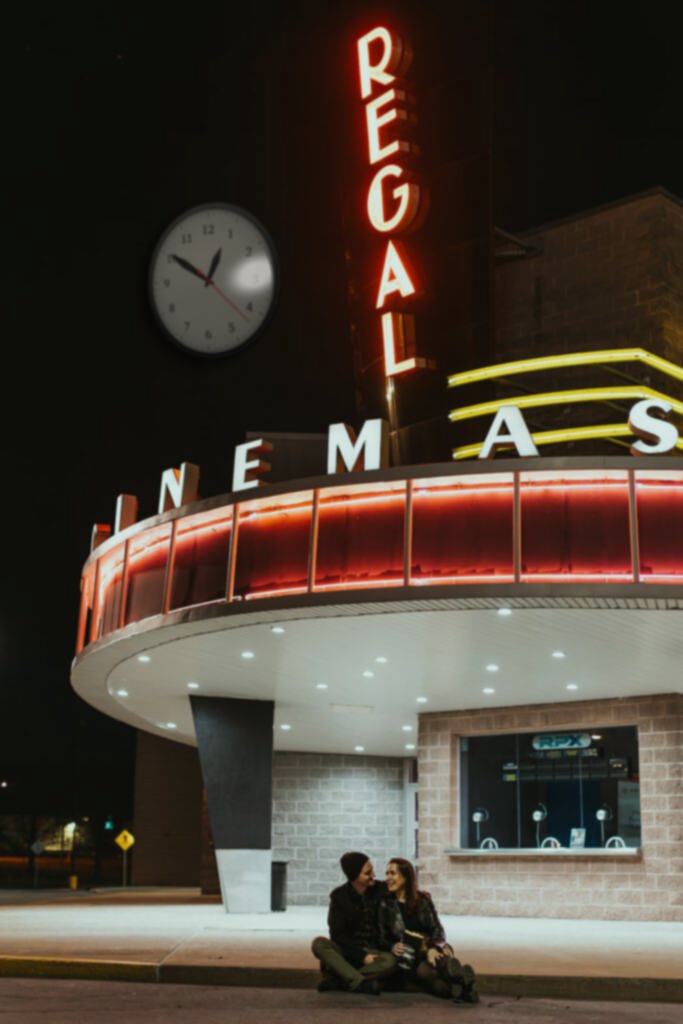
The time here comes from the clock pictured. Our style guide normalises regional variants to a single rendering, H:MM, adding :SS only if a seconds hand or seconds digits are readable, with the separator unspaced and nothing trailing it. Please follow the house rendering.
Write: 12:50:22
